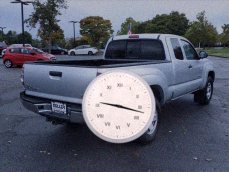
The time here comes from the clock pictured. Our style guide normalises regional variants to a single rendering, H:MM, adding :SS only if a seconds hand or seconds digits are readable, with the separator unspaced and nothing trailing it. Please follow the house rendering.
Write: 9:17
